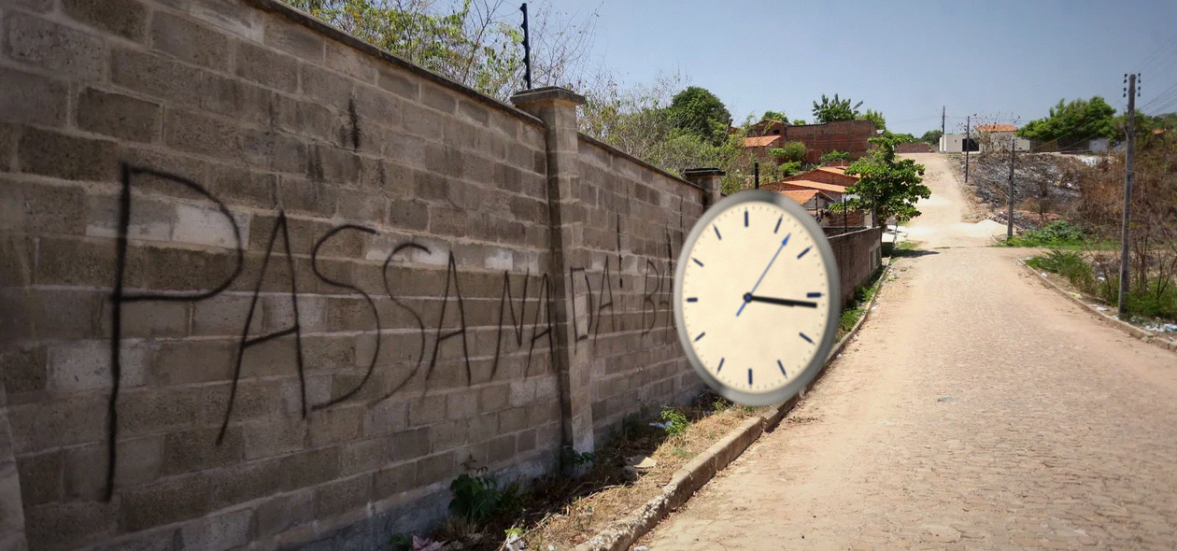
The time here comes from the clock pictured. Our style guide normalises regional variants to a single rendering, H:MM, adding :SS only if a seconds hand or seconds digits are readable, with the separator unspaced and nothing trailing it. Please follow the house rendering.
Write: 3:16:07
